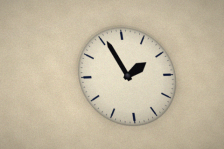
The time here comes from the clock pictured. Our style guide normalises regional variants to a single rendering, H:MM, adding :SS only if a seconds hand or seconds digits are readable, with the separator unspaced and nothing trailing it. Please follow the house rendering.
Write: 1:56
